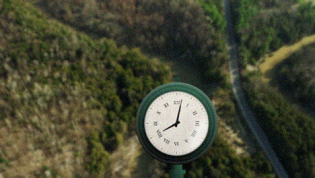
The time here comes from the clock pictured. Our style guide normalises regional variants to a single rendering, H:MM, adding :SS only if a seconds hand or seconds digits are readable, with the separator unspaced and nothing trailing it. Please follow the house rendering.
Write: 8:02
